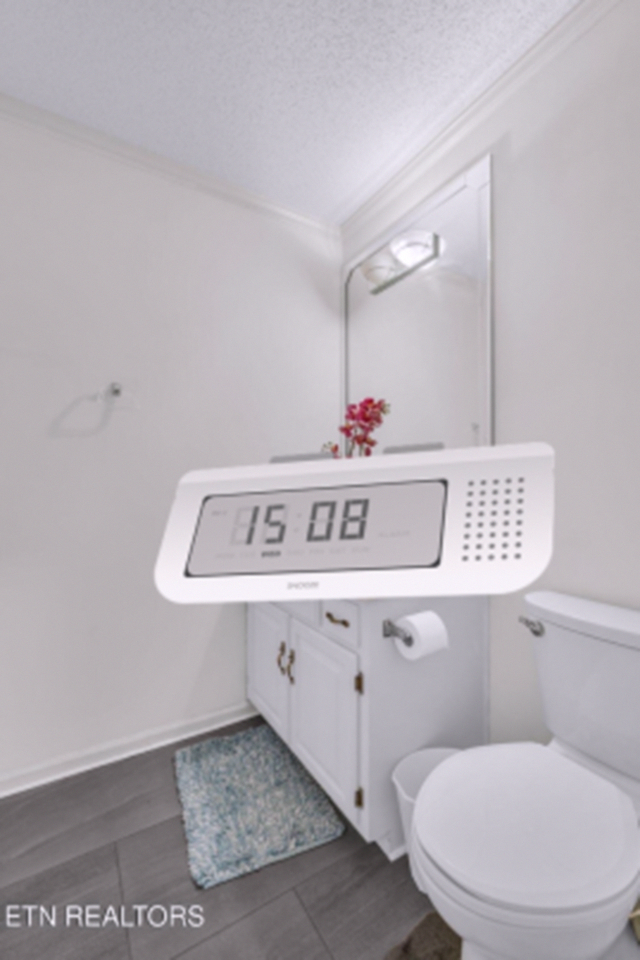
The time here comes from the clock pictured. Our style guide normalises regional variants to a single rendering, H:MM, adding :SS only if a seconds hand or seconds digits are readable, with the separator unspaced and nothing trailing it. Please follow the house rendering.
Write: 15:08
